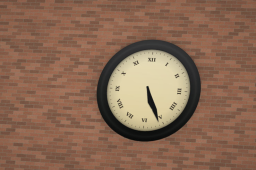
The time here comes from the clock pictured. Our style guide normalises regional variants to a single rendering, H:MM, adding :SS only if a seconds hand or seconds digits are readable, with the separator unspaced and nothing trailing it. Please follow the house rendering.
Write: 5:26
